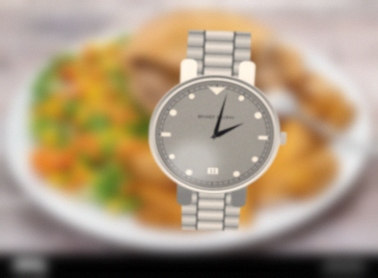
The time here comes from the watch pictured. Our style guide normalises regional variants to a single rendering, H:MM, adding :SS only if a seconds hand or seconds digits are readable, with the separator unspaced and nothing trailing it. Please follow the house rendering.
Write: 2:02
